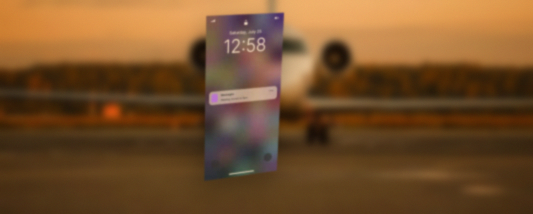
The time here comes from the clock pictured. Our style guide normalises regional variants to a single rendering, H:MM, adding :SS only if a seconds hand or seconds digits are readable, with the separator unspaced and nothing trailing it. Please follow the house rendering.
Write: 12:58
